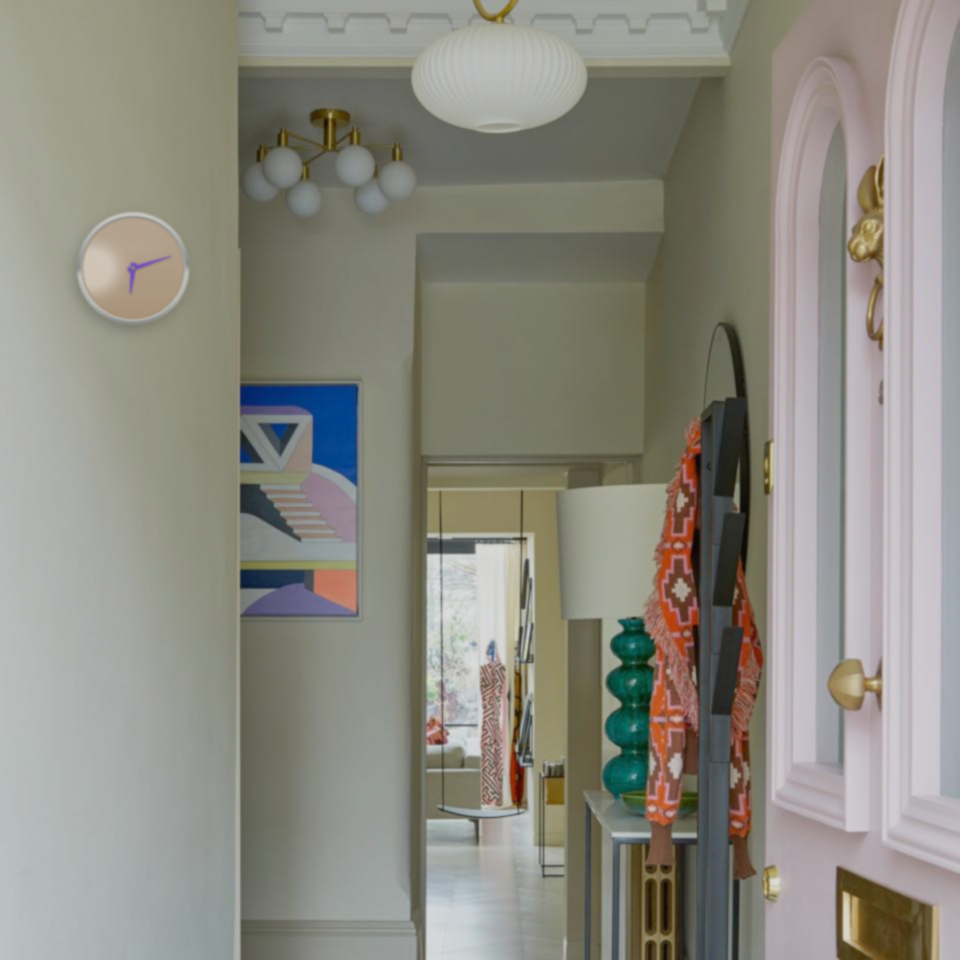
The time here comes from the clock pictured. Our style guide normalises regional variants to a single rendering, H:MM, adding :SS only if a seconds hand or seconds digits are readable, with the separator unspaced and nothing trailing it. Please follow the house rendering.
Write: 6:12
